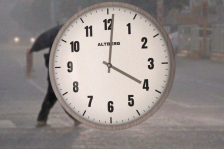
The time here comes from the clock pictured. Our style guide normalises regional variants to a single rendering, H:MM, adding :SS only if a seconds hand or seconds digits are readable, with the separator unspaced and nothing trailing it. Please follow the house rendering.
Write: 4:01
